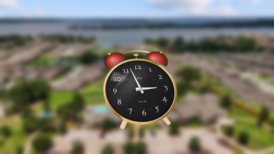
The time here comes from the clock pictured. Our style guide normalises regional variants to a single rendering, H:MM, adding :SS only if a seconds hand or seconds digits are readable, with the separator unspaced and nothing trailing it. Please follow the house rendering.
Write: 2:57
